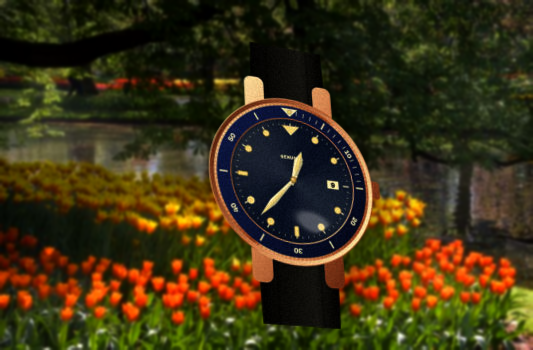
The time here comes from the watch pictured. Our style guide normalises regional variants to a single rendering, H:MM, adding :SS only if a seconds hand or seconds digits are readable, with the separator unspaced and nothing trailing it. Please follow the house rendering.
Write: 12:37
